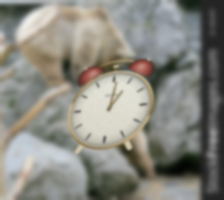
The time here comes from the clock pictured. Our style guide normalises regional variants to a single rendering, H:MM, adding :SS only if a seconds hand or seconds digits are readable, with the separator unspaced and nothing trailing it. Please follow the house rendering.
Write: 1:01
